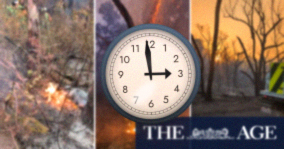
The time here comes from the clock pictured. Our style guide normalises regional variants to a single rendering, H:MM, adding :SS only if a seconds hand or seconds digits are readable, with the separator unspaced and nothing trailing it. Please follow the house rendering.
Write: 2:59
